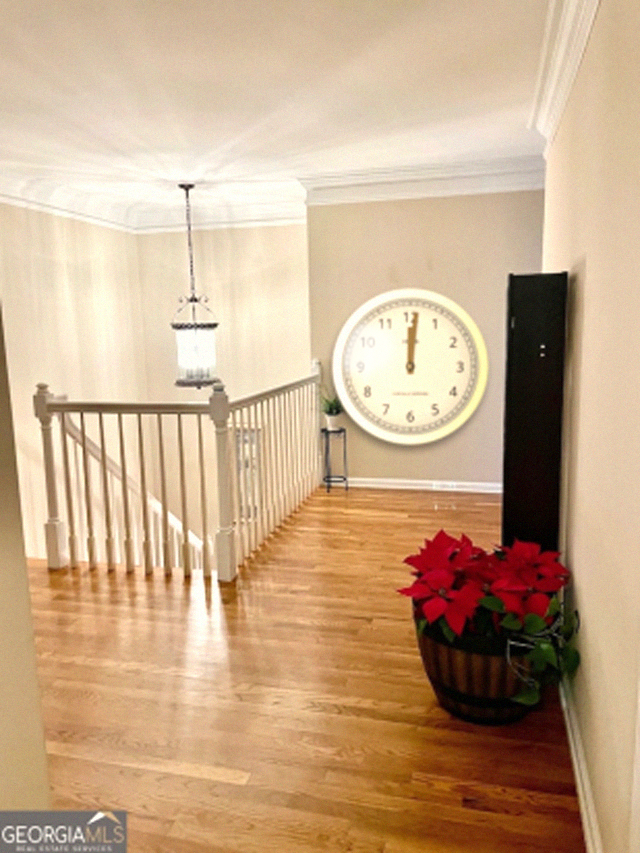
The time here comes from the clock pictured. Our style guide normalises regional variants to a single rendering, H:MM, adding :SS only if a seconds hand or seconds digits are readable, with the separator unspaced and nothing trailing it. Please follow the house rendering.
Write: 12:01
